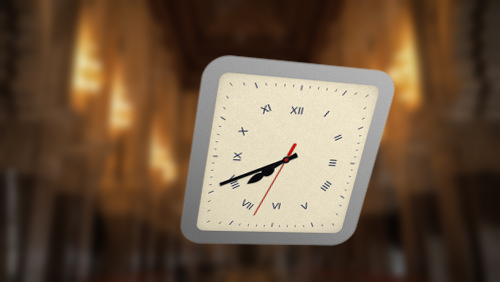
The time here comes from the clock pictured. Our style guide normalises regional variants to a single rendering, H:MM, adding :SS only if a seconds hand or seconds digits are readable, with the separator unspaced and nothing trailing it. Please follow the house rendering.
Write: 7:40:33
